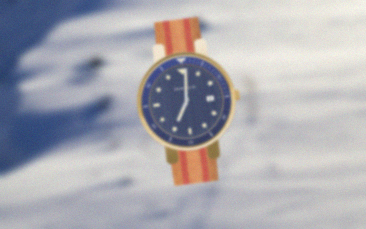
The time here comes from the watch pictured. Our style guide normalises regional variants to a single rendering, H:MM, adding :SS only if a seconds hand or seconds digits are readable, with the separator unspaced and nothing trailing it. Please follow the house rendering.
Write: 7:01
